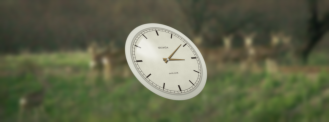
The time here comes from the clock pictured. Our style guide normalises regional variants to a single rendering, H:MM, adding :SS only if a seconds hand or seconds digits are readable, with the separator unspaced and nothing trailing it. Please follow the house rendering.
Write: 3:09
